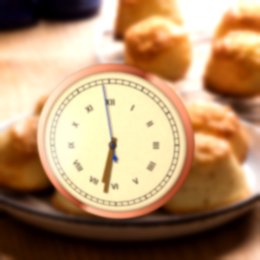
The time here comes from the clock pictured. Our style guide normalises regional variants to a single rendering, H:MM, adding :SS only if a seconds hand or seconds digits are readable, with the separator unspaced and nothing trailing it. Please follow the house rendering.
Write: 6:31:59
